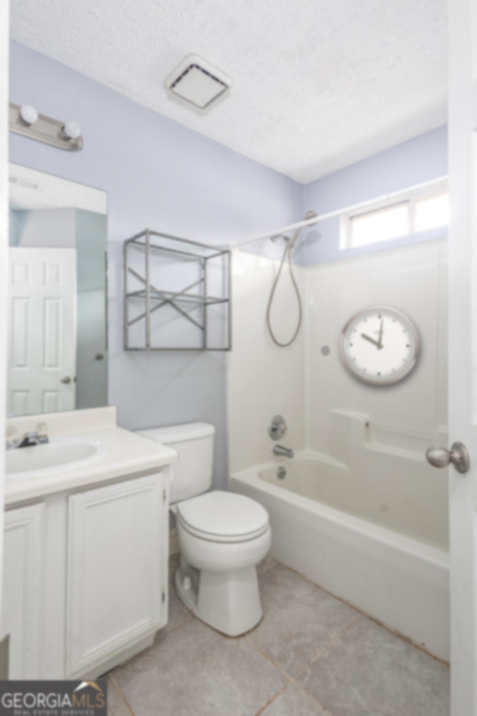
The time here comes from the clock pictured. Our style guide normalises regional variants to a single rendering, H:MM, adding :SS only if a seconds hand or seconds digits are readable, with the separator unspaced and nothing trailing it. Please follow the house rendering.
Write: 10:01
